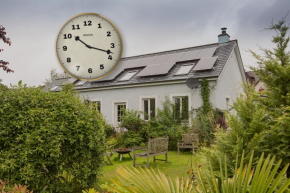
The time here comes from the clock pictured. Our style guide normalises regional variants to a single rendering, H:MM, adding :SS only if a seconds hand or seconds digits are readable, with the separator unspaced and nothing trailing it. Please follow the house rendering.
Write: 10:18
